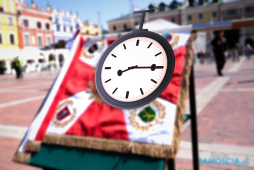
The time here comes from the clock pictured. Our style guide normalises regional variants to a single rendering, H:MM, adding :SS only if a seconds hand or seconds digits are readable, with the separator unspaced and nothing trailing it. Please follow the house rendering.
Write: 8:15
